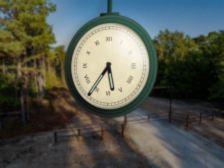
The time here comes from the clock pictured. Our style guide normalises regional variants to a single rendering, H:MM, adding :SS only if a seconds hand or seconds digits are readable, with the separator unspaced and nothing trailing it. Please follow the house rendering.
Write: 5:36
